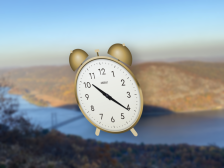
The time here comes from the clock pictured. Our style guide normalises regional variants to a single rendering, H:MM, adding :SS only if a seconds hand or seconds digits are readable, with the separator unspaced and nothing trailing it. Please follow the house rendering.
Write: 10:21
